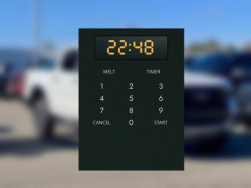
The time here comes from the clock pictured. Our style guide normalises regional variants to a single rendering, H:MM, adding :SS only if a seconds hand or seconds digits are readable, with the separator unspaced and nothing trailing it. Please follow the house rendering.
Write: 22:48
